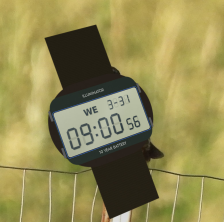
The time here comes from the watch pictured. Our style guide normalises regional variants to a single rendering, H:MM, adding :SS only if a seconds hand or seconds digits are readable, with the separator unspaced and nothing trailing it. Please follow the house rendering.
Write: 9:00:56
